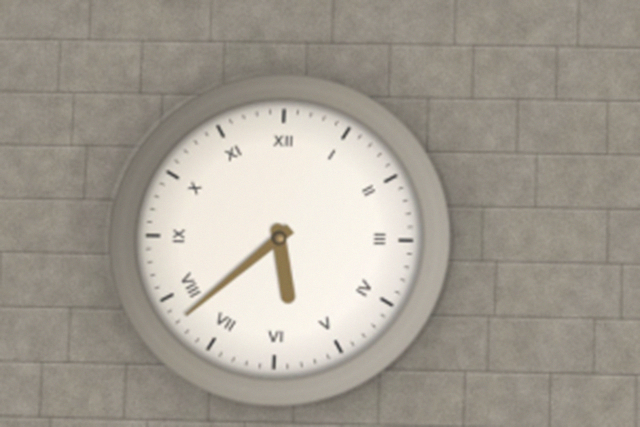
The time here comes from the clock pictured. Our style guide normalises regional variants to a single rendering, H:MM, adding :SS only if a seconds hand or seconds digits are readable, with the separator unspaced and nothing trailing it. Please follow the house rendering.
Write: 5:38
